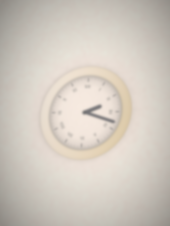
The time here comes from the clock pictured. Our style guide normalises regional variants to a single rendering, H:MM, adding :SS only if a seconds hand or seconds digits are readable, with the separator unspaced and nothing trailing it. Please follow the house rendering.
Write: 2:18
